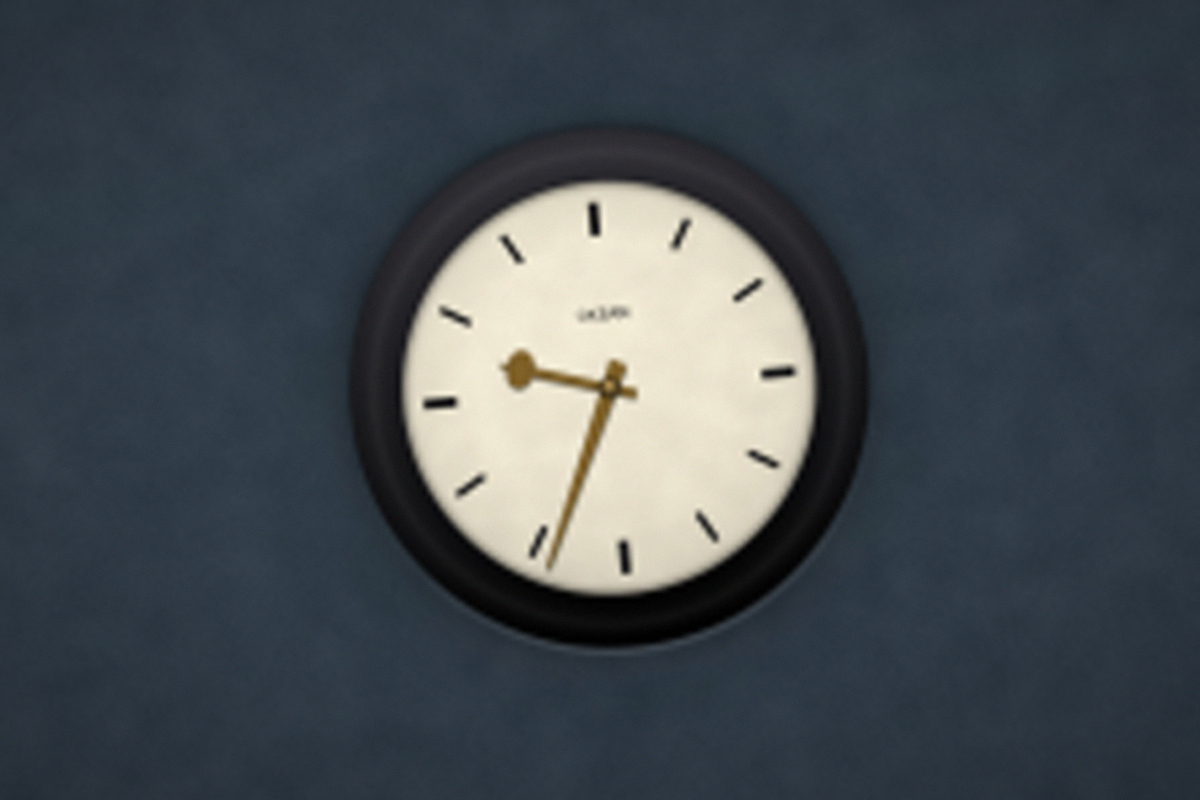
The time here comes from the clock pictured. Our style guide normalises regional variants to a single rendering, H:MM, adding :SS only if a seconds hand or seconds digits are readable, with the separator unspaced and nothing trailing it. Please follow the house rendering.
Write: 9:34
